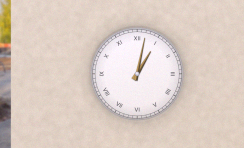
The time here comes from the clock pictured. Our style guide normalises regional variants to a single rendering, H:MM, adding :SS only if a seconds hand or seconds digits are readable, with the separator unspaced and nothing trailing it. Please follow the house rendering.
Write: 1:02
